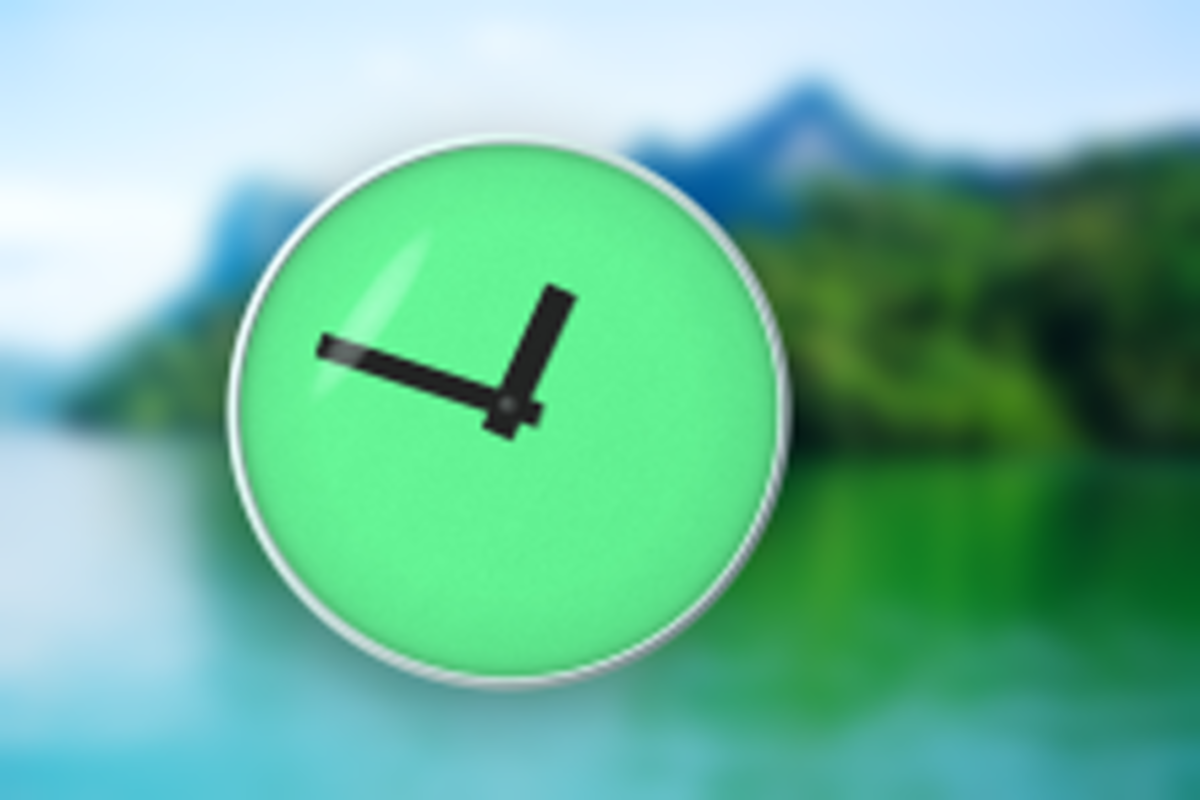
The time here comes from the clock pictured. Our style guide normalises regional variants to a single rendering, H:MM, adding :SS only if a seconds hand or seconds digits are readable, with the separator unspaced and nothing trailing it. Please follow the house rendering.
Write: 12:48
